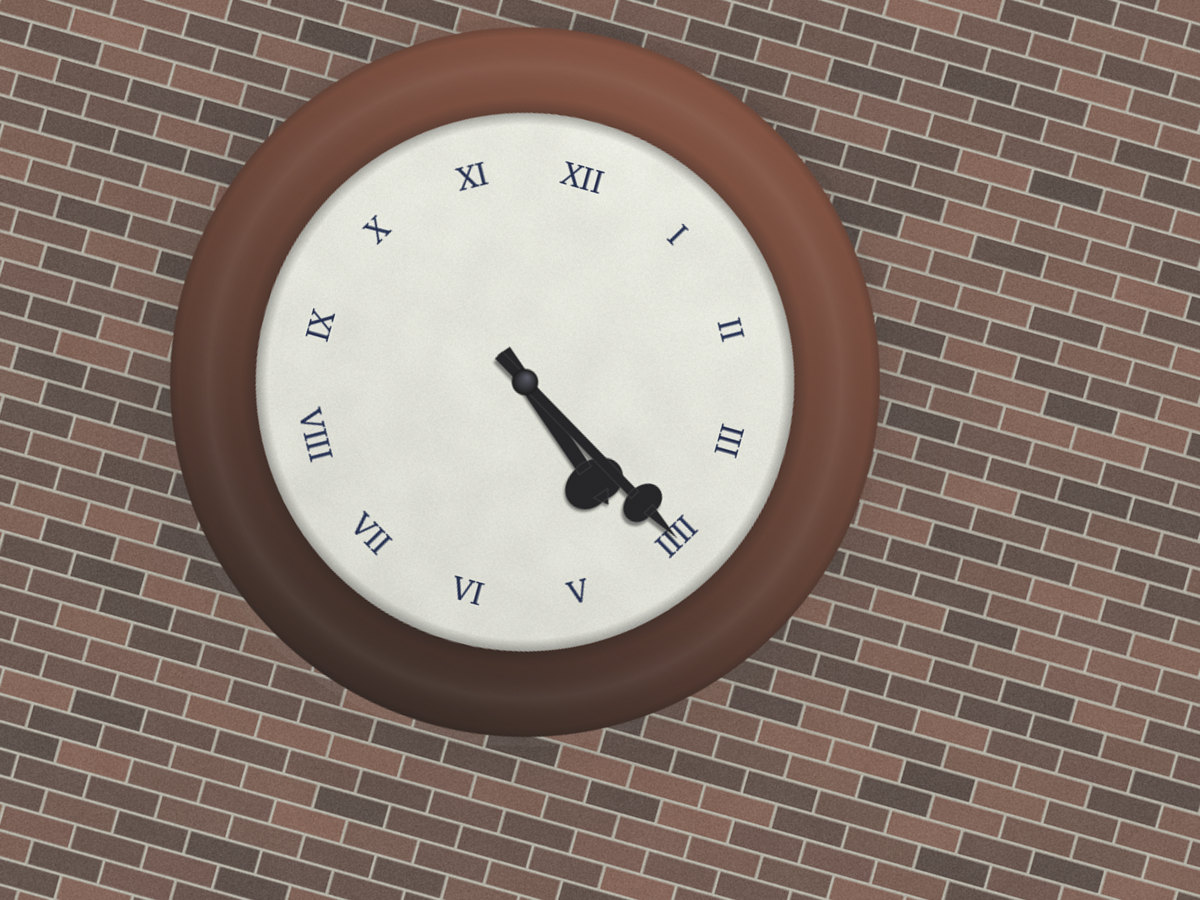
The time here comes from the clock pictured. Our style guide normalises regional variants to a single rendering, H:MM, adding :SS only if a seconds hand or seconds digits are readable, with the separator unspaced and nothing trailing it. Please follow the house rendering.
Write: 4:20
